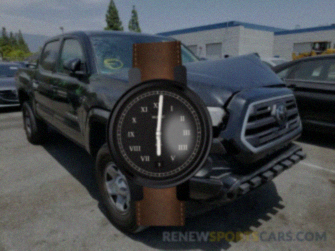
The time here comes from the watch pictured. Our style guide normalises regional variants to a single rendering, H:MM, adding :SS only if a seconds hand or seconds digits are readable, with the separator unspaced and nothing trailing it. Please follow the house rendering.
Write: 6:01
